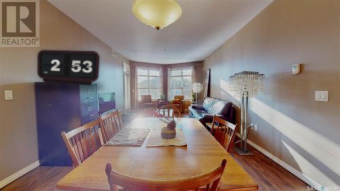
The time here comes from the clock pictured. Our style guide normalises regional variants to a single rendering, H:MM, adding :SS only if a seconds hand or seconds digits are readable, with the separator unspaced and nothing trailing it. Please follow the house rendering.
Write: 2:53
